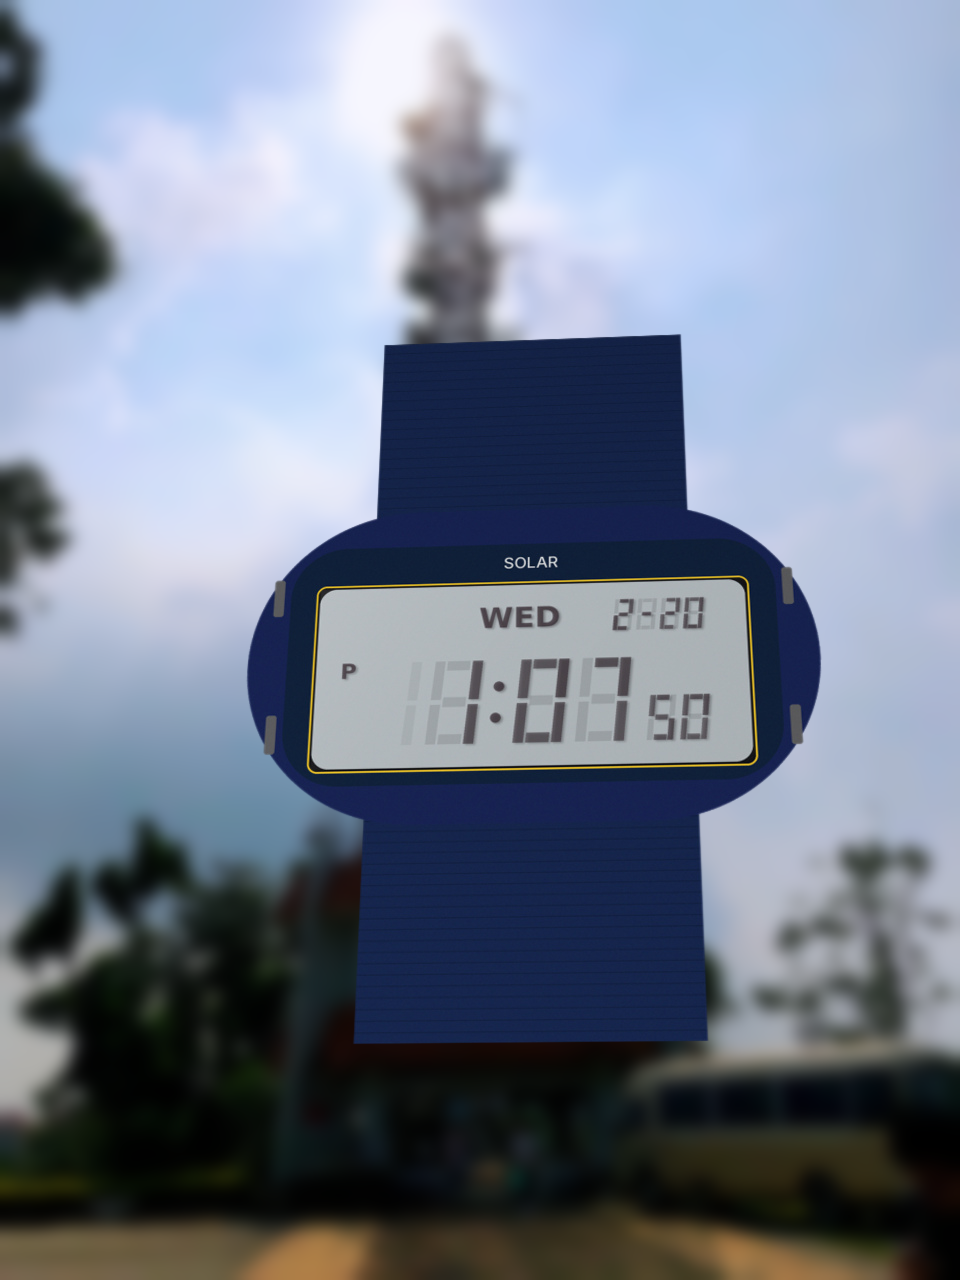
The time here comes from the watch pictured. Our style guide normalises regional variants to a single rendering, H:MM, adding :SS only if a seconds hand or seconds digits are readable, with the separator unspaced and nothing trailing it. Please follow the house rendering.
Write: 1:07:50
